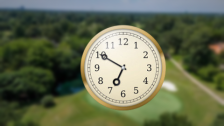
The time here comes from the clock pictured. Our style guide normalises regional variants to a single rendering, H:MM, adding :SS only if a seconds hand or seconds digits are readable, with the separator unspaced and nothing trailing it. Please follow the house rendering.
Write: 6:50
